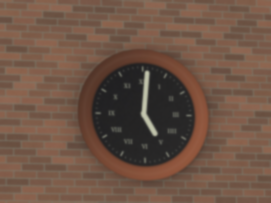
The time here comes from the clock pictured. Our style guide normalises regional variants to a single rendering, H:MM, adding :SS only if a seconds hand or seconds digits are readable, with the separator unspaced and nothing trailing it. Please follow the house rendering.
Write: 5:01
